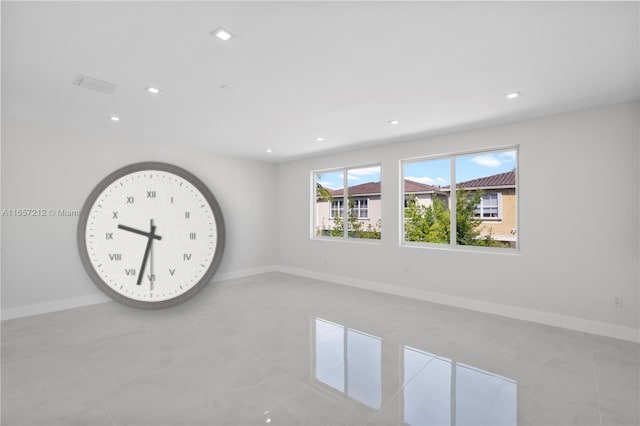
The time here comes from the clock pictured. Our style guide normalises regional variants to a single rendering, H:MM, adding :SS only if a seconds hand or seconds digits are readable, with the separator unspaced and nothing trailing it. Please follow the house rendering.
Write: 9:32:30
